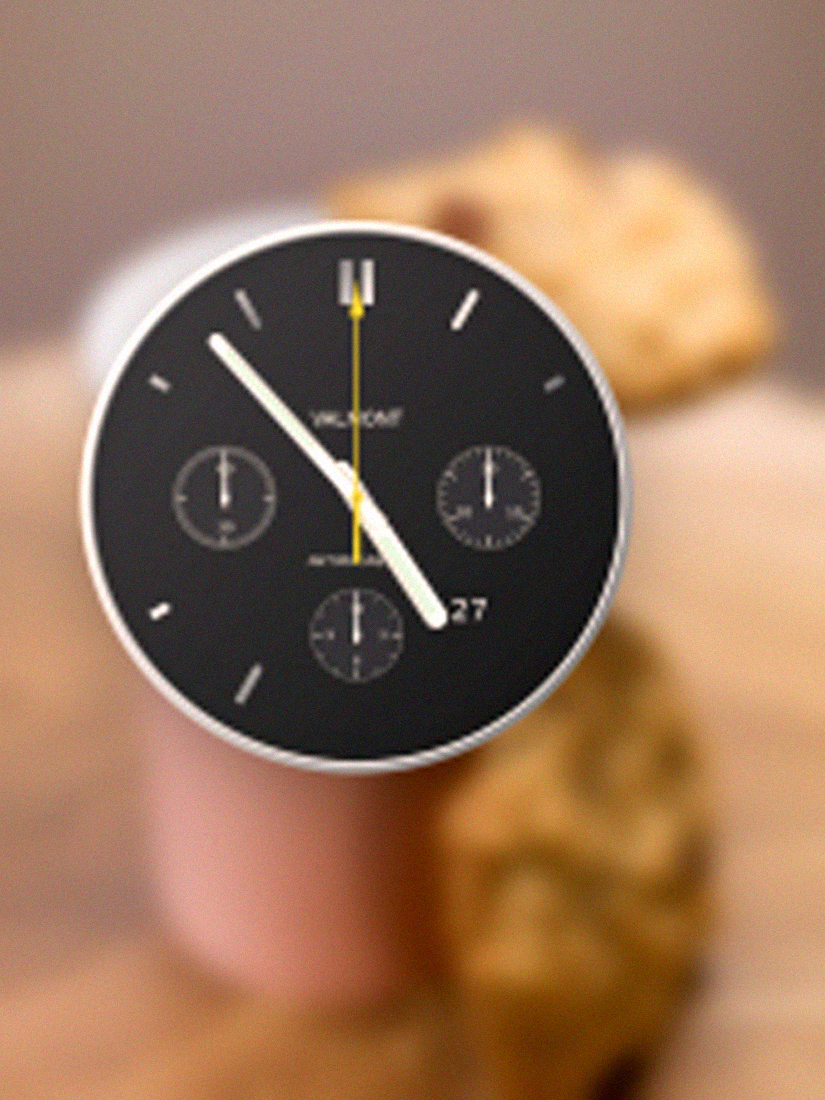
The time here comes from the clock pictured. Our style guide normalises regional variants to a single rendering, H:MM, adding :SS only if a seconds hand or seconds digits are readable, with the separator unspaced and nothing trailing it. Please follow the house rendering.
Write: 4:53
